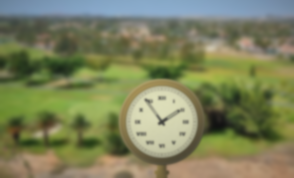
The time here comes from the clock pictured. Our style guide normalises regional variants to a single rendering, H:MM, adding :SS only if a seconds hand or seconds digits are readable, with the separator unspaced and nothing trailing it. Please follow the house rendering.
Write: 1:54
